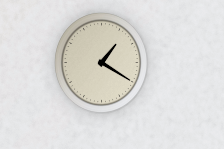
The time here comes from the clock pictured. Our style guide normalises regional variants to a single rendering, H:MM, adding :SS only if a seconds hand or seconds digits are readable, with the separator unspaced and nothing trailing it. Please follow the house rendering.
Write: 1:20
